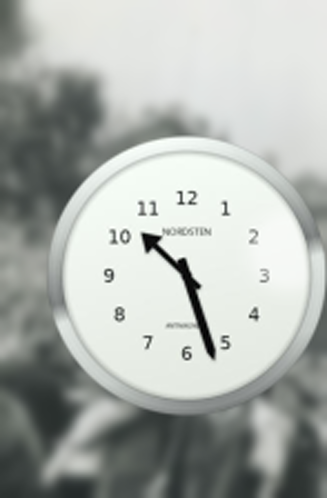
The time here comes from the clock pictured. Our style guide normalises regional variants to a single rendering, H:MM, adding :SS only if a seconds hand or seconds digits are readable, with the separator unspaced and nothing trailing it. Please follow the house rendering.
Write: 10:27
